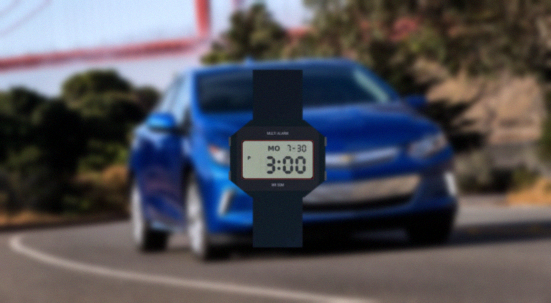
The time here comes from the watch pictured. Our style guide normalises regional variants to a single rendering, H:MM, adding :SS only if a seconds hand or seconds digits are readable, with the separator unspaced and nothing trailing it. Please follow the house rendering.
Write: 3:00
